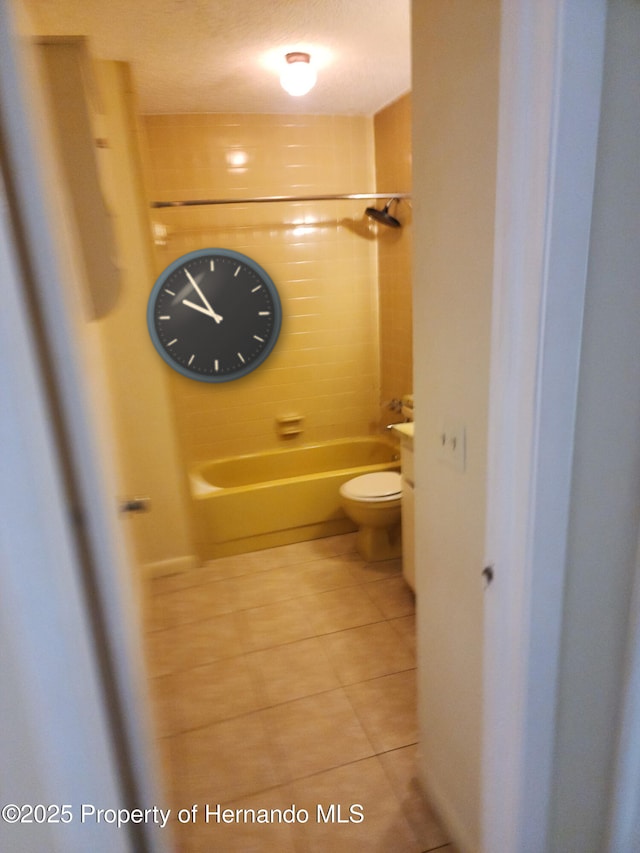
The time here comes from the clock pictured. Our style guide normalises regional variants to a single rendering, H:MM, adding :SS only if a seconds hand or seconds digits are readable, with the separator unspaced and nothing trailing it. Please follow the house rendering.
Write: 9:55
